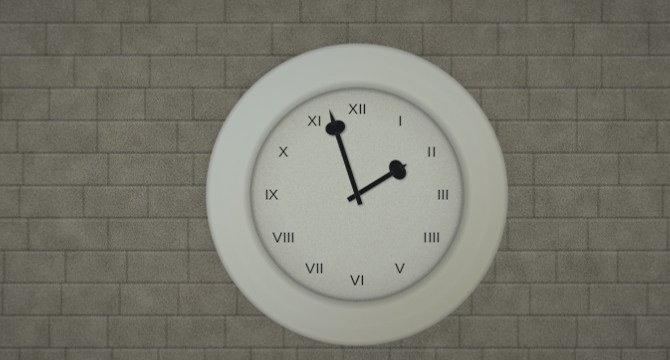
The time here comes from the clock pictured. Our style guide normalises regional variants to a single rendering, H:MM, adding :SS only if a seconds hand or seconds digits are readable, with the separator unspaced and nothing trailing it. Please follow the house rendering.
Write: 1:57
